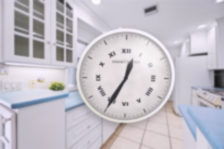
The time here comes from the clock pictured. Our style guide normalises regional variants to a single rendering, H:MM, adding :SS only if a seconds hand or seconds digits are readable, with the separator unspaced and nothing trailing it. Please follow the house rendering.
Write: 12:35
